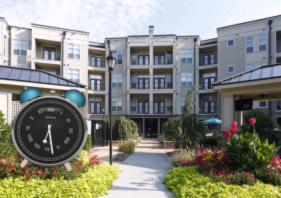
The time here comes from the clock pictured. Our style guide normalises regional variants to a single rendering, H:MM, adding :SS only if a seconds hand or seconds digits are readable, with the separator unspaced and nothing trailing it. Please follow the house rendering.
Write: 6:28
